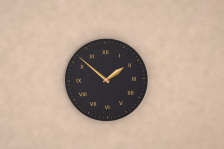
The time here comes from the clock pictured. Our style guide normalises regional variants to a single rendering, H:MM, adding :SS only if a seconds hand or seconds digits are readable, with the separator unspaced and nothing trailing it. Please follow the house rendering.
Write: 1:52
